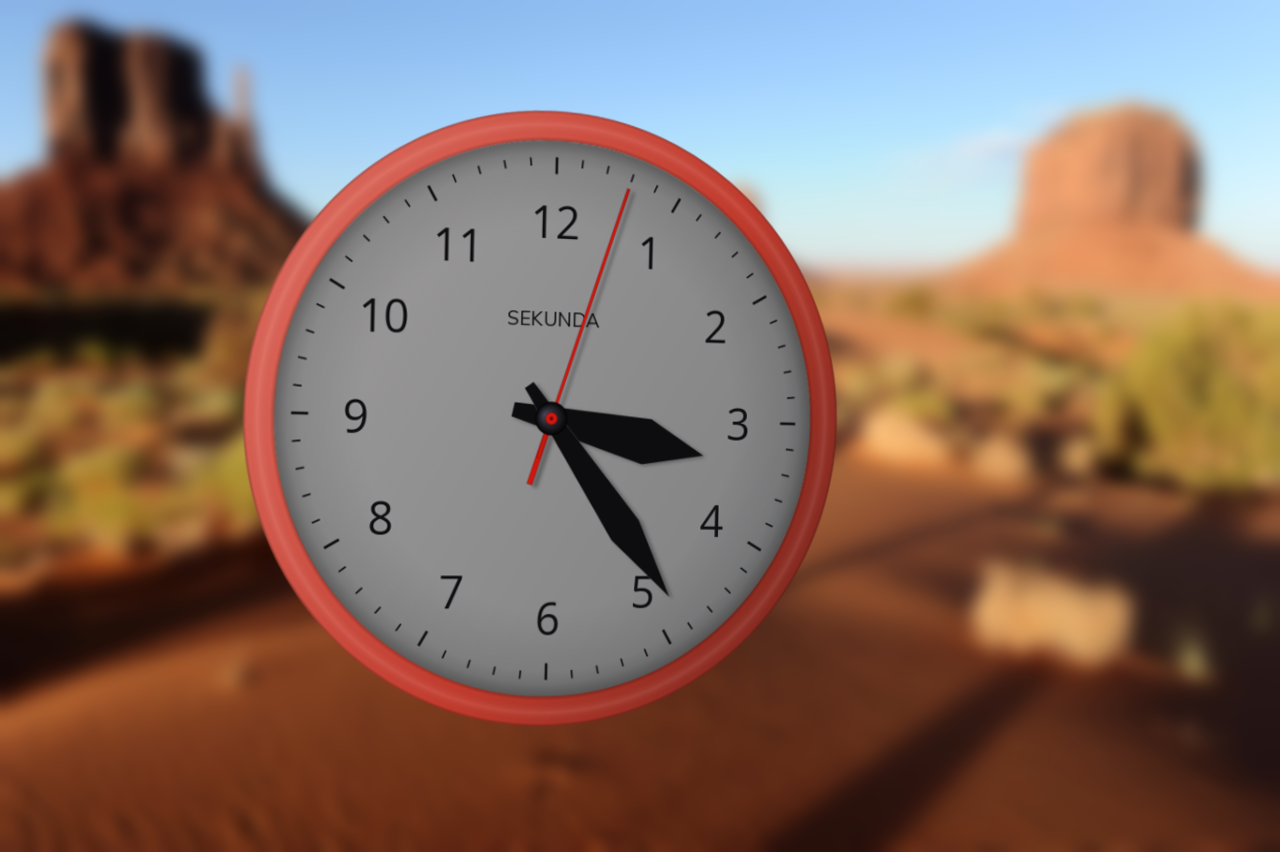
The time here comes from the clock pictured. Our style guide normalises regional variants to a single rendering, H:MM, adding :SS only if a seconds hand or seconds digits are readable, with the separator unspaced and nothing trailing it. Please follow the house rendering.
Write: 3:24:03
